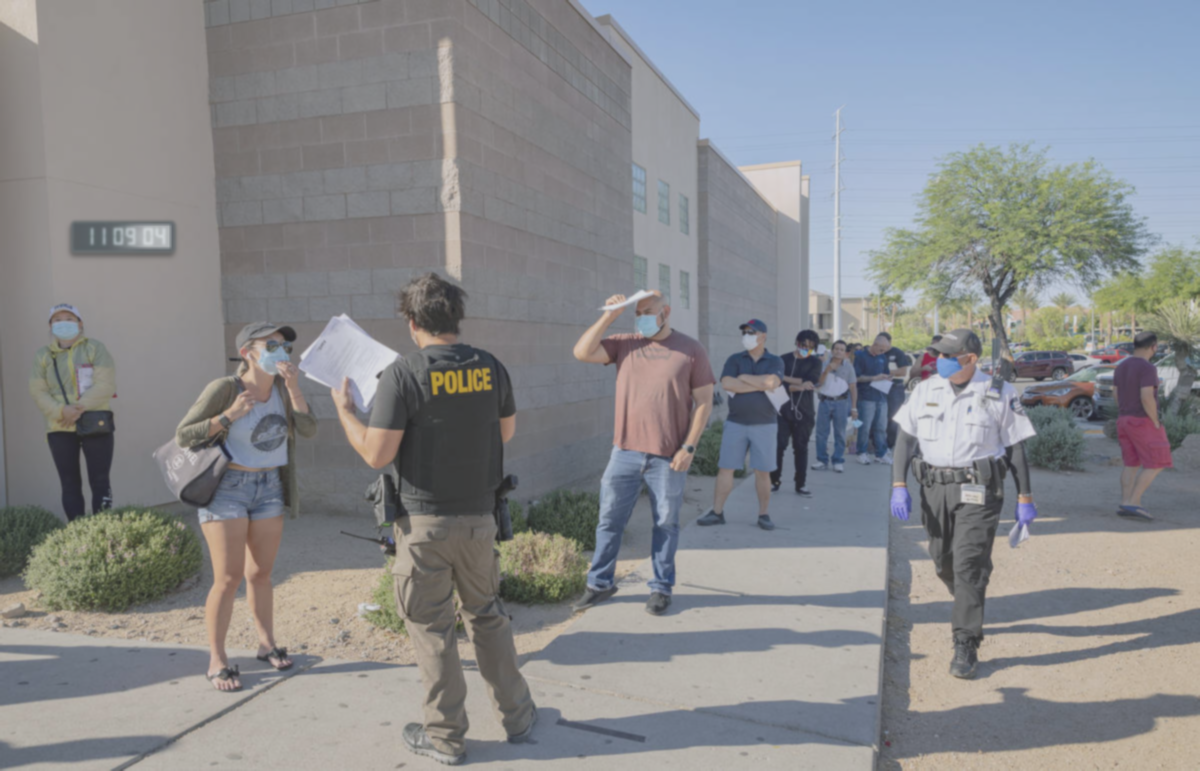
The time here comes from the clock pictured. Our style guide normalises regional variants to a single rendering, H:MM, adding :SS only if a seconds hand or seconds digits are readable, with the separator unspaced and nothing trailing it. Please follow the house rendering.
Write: 11:09:04
